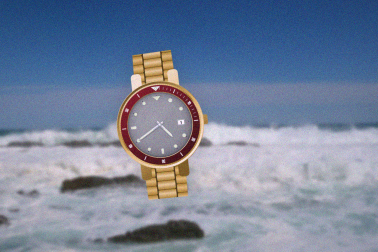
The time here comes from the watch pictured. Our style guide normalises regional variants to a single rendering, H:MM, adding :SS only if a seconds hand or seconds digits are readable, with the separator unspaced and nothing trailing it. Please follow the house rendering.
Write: 4:40
